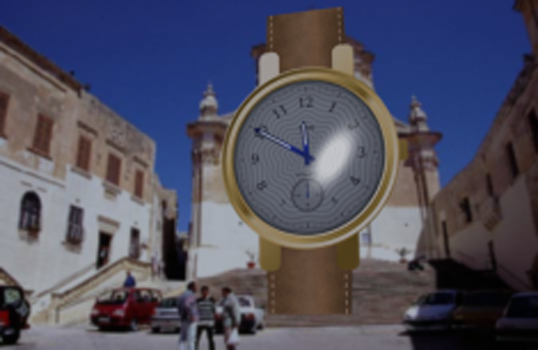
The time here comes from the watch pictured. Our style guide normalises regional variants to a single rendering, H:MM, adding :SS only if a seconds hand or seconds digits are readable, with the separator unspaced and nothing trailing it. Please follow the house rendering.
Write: 11:50
